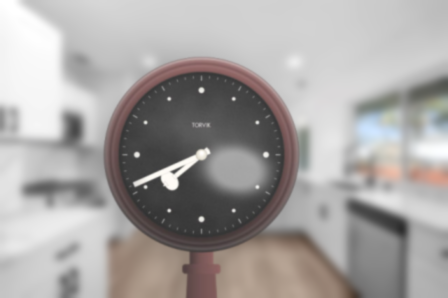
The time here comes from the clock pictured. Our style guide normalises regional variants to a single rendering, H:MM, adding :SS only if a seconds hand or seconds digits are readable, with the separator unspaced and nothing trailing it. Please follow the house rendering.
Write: 7:41
